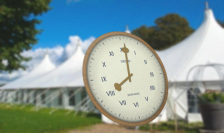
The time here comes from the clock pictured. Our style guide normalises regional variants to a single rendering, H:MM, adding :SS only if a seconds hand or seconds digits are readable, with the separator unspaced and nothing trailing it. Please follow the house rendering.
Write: 8:01
